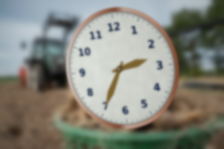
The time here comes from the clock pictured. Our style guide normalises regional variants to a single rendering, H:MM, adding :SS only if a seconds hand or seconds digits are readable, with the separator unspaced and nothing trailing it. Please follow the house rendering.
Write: 2:35
